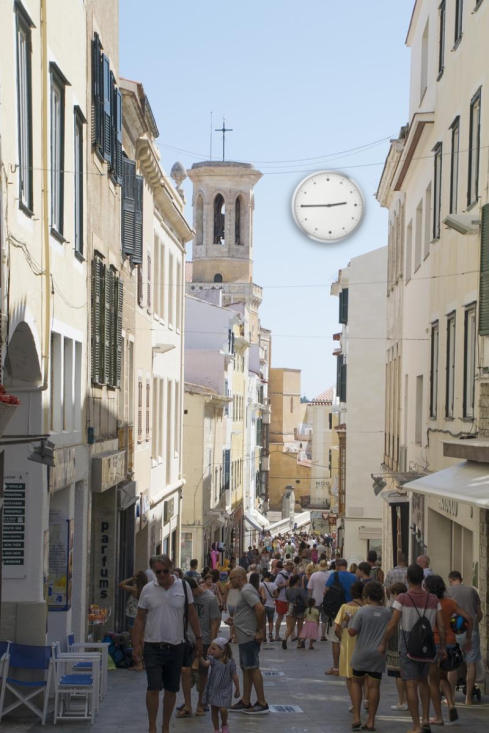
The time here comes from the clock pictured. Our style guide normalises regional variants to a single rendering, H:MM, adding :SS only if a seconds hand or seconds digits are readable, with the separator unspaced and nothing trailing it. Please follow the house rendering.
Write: 2:45
